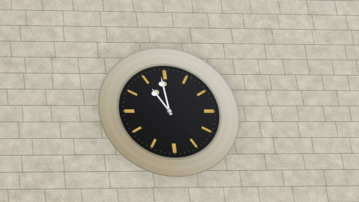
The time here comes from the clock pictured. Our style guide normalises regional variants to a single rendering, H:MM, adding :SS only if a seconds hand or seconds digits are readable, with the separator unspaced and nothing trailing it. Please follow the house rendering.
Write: 10:59
